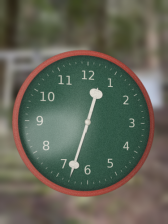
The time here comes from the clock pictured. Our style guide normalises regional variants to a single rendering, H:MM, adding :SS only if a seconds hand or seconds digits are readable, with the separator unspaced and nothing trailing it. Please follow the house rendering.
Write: 12:33
